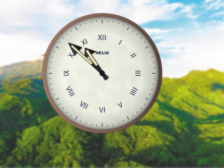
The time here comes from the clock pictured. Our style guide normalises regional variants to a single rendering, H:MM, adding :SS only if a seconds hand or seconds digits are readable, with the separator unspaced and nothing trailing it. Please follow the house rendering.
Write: 10:52
